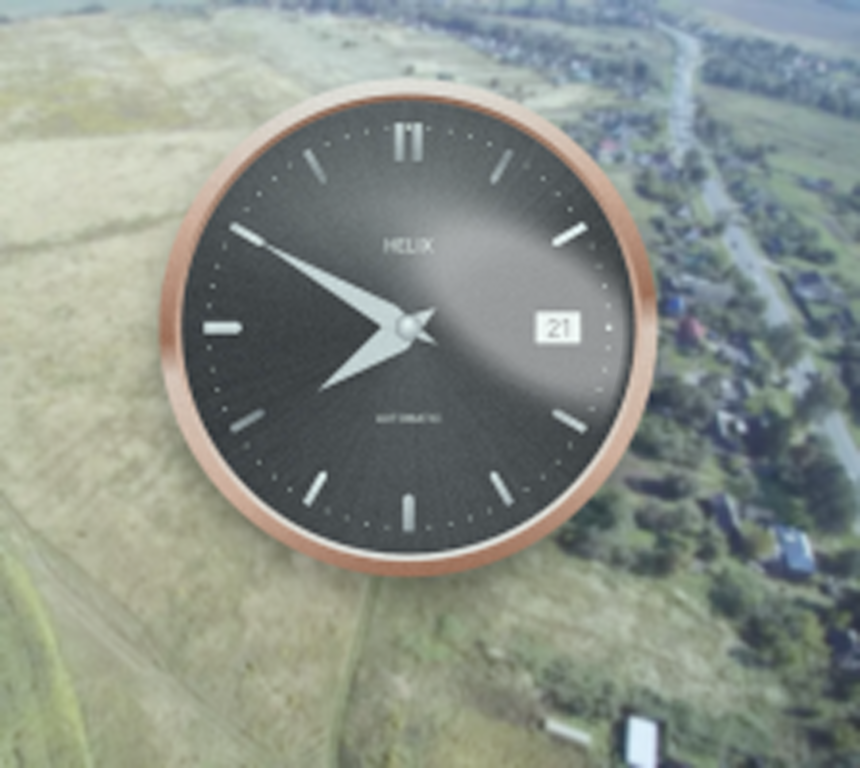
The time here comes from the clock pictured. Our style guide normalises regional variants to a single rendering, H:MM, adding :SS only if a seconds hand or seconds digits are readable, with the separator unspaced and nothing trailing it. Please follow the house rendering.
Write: 7:50
